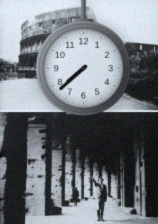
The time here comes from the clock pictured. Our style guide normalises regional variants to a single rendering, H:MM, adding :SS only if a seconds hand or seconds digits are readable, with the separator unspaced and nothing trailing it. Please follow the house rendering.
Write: 7:38
